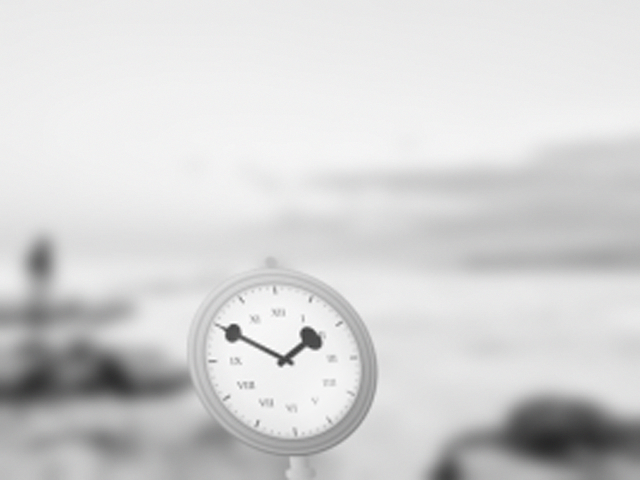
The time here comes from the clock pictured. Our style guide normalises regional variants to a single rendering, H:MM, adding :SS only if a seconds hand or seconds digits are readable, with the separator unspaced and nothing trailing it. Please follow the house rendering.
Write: 1:50
